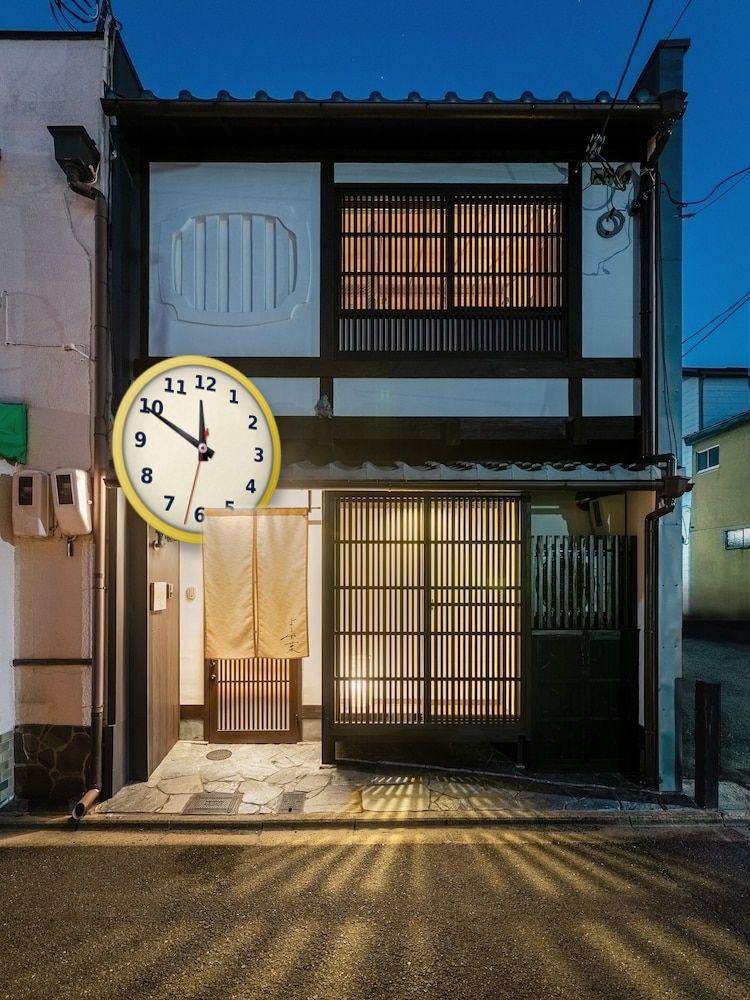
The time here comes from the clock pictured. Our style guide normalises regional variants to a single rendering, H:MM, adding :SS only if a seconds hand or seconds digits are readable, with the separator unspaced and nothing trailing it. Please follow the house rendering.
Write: 11:49:32
